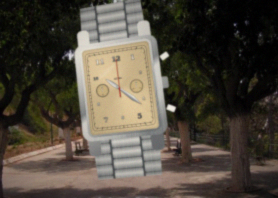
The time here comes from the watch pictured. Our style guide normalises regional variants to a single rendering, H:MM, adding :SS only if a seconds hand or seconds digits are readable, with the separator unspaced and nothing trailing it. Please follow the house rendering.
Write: 10:22
